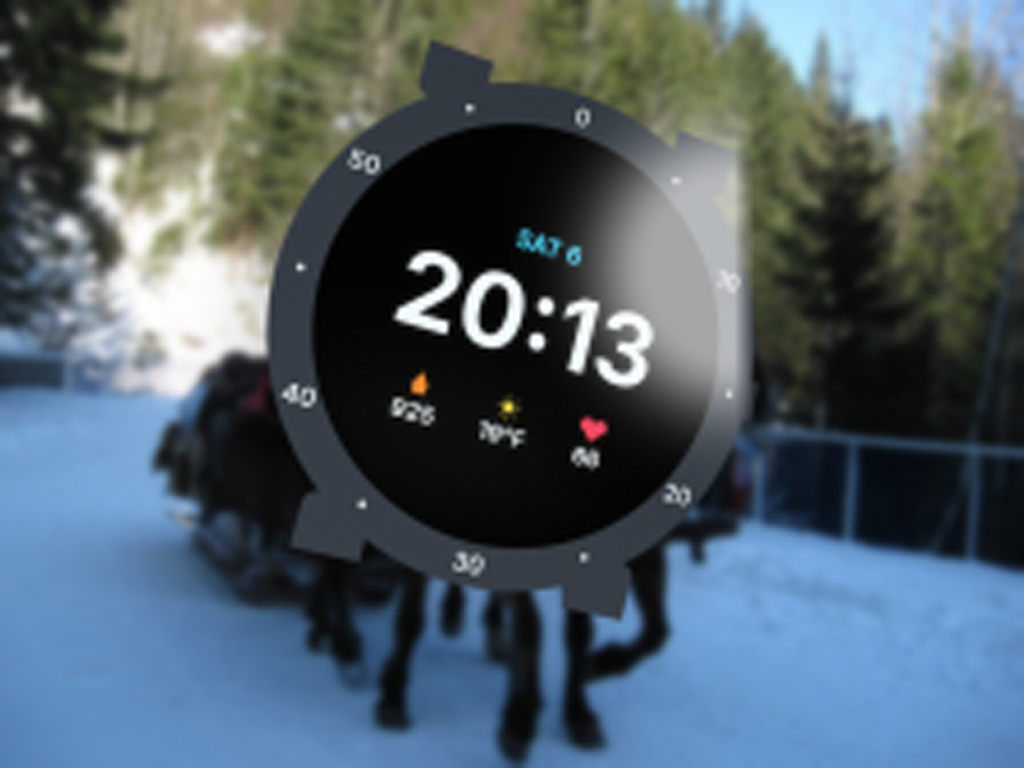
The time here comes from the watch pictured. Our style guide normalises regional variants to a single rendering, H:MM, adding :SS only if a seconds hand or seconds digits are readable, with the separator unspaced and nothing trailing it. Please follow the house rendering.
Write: 20:13
